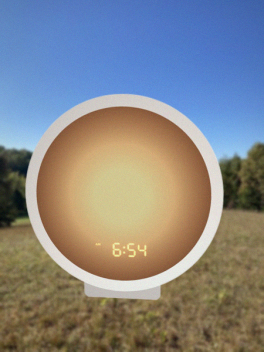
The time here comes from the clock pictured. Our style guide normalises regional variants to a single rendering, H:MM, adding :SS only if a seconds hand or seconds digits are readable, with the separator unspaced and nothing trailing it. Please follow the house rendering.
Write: 6:54
